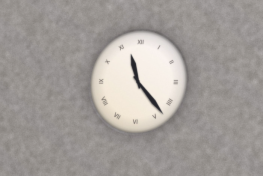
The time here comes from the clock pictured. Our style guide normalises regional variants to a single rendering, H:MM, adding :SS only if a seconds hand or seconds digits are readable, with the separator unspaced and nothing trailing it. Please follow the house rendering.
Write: 11:23
